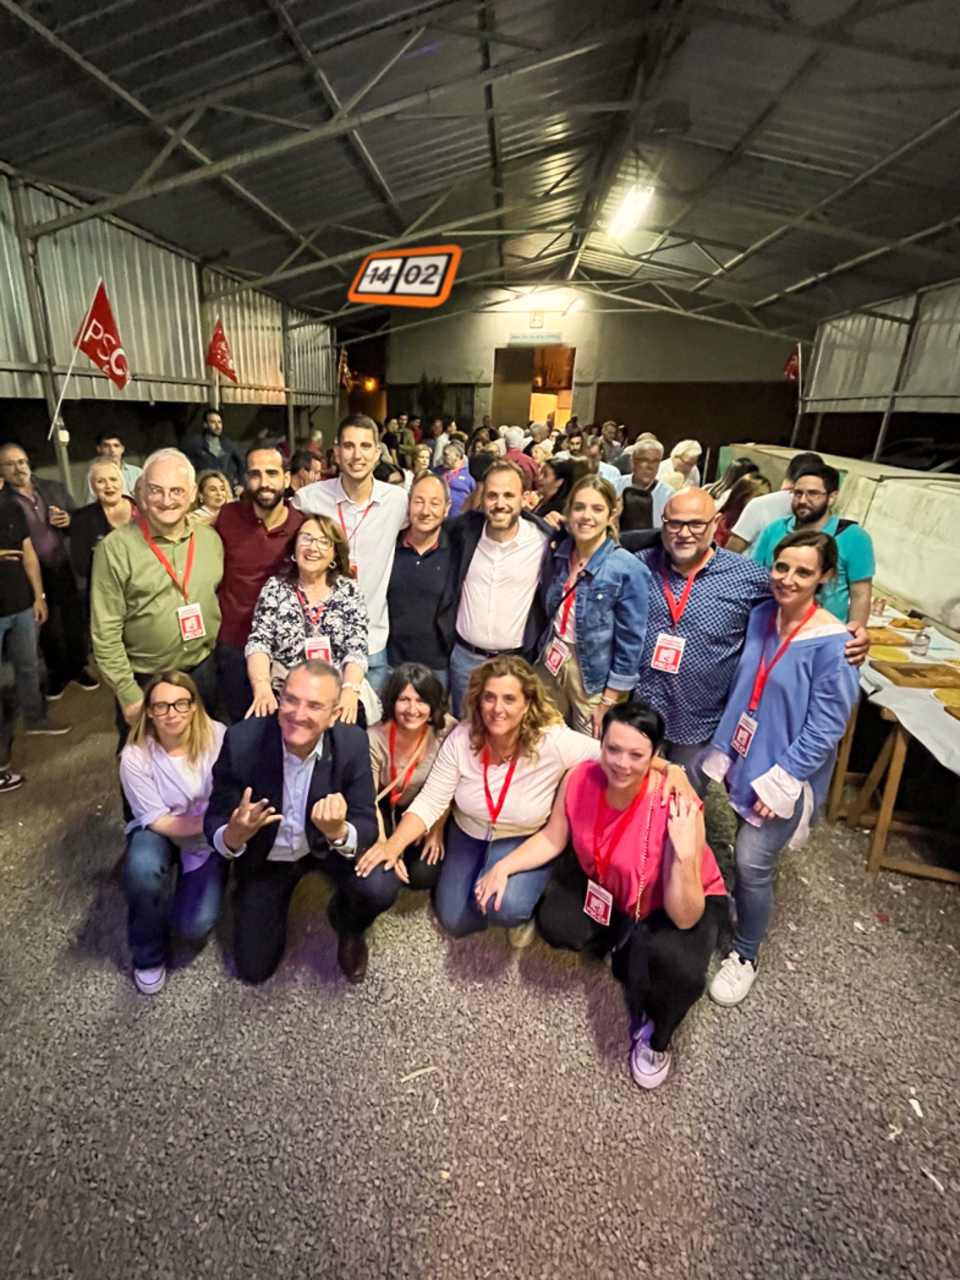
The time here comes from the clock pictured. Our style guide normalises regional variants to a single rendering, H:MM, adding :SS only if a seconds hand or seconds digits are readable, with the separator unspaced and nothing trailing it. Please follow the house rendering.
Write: 14:02
